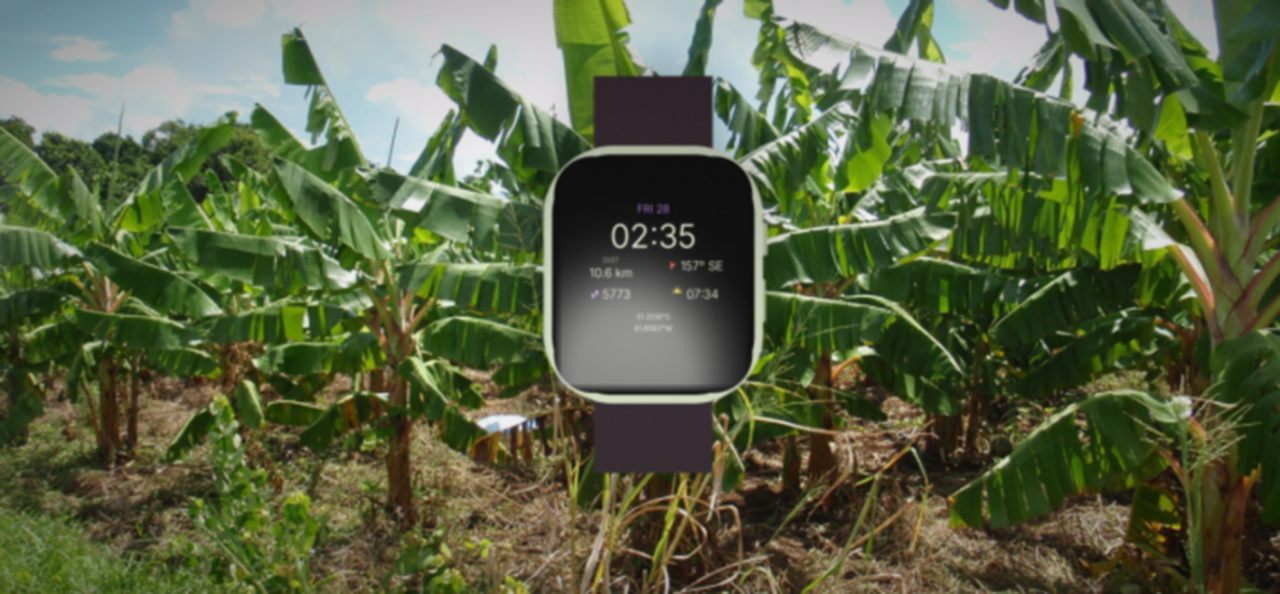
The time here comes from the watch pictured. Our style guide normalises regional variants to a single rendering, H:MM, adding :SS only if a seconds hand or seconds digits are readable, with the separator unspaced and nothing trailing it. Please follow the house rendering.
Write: 2:35
